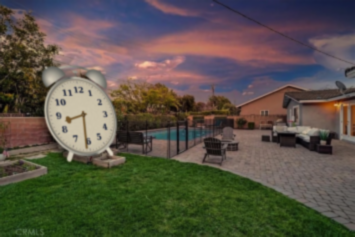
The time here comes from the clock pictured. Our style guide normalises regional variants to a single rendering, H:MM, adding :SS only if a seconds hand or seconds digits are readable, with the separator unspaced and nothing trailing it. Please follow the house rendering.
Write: 8:31
